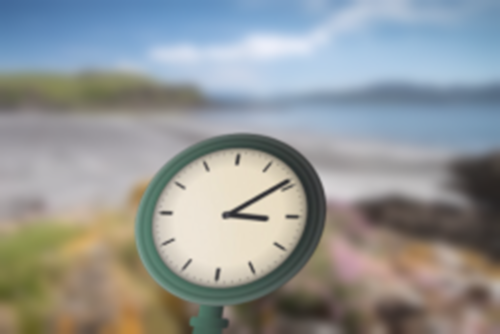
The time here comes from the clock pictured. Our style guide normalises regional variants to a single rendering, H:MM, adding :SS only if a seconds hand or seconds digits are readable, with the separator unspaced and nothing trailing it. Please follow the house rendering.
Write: 3:09
